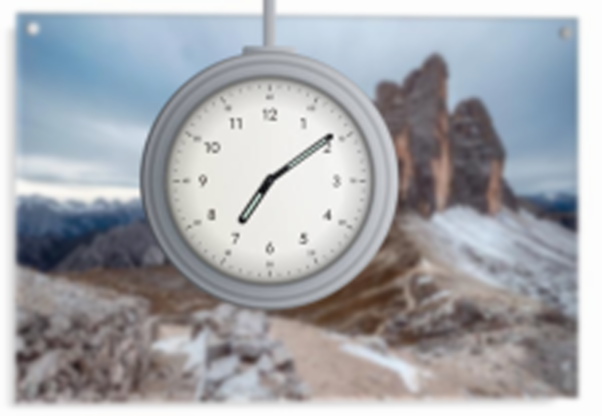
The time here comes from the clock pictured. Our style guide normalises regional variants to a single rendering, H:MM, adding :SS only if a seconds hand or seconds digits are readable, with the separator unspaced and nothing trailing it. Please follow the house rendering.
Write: 7:09
